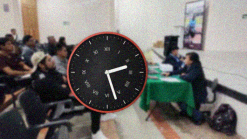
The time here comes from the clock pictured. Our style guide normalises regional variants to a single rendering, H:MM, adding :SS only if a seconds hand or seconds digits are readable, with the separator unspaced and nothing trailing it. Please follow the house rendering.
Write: 2:27
